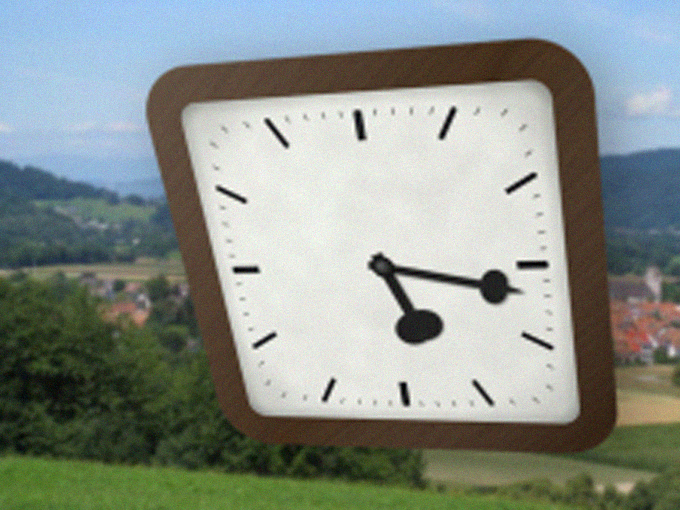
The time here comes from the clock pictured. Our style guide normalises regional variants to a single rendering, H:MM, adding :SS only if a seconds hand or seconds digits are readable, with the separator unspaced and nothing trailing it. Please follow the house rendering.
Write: 5:17
